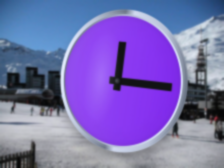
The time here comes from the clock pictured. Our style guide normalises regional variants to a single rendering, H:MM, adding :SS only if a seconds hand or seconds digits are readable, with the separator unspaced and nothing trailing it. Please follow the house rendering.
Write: 12:16
